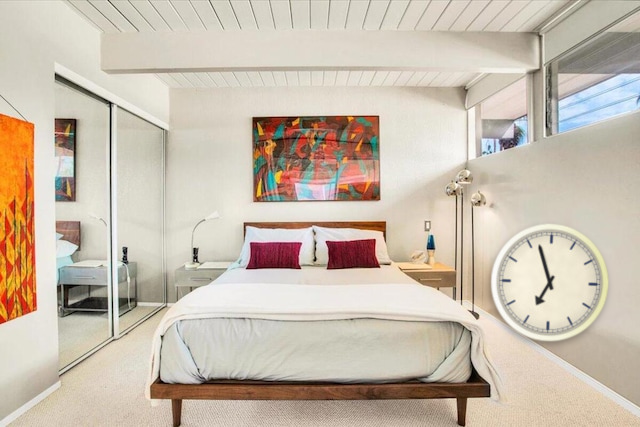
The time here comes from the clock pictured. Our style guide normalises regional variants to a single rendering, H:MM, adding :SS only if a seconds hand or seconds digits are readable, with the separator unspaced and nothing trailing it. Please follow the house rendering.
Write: 6:57
